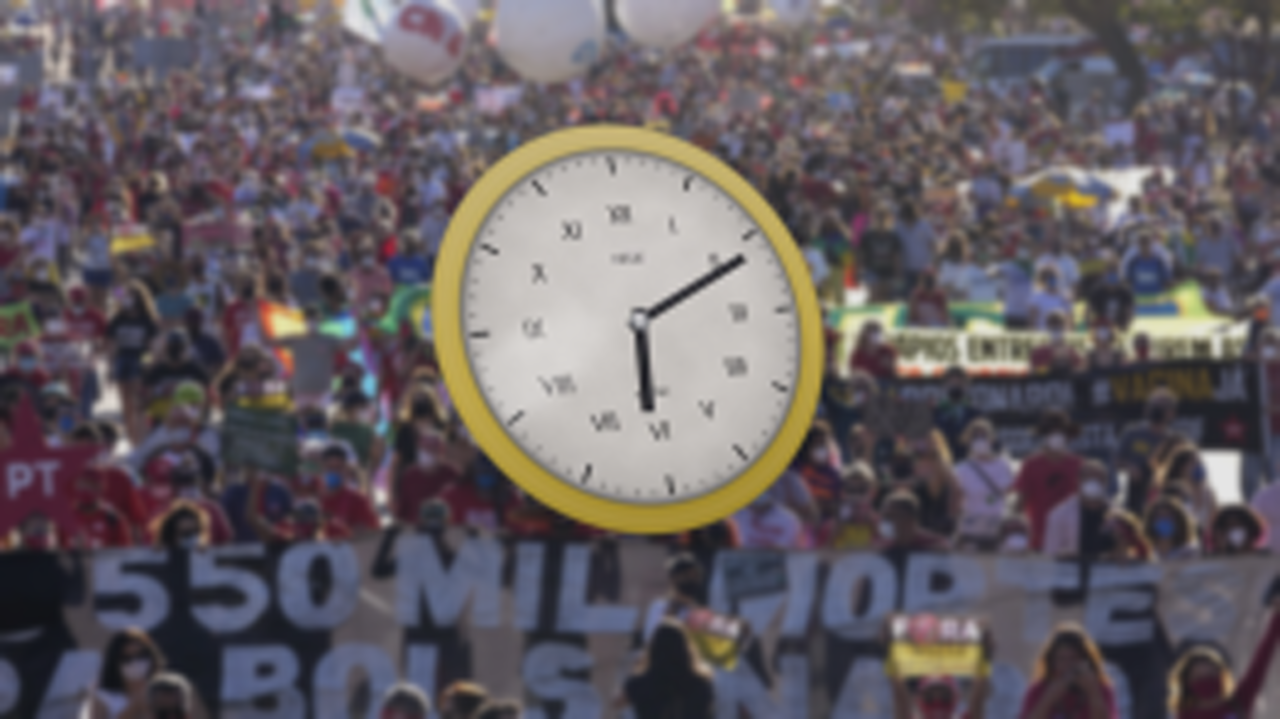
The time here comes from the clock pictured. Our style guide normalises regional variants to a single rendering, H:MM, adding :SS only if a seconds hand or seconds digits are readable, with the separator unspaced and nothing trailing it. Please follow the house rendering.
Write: 6:11
